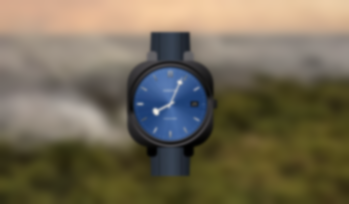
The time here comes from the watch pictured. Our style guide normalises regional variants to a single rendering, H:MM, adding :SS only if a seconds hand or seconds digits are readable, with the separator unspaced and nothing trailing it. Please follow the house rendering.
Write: 8:04
